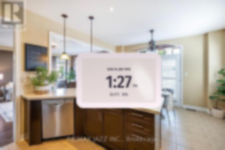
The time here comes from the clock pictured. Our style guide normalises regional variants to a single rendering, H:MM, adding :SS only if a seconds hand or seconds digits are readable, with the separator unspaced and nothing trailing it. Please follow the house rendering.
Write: 1:27
